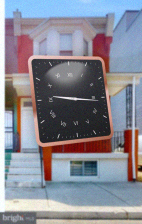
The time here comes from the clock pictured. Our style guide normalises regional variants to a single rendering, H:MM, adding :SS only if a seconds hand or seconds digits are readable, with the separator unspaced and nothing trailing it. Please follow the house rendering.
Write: 9:16
